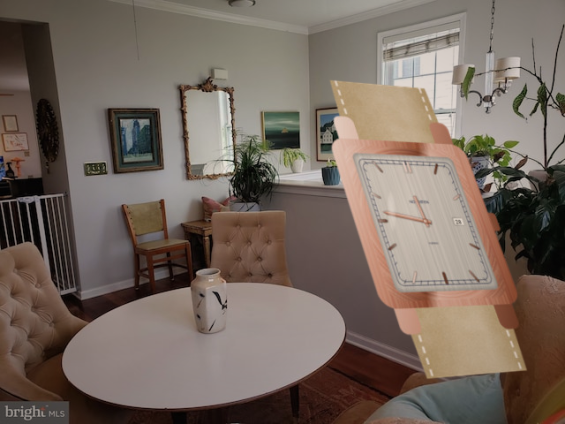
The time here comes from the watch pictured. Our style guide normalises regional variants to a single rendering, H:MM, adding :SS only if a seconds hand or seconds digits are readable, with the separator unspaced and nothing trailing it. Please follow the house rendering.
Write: 11:47
